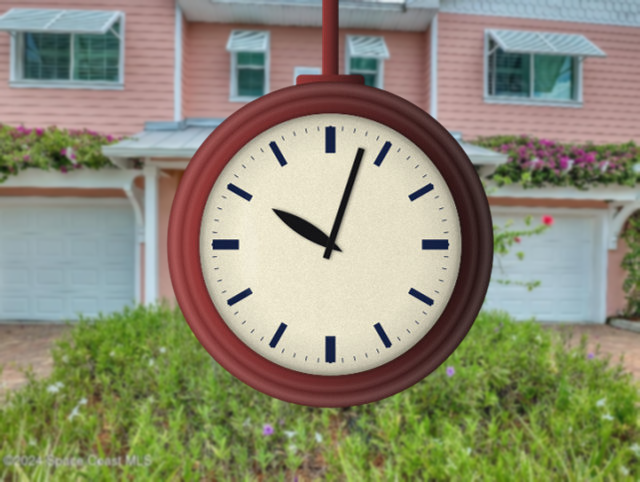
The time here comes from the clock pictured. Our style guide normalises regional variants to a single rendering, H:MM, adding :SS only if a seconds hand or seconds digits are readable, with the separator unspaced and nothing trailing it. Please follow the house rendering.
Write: 10:03
